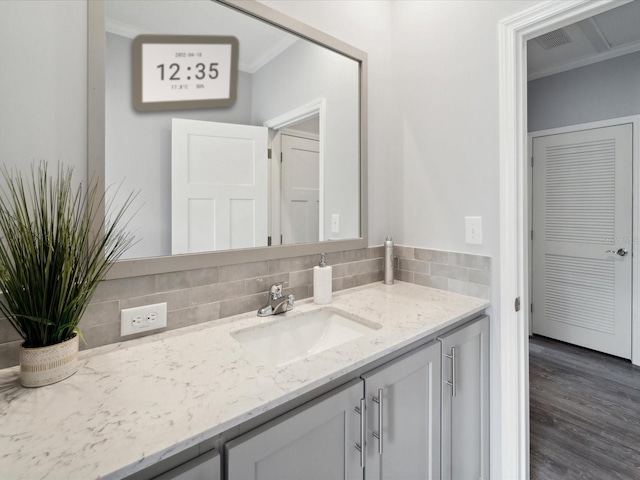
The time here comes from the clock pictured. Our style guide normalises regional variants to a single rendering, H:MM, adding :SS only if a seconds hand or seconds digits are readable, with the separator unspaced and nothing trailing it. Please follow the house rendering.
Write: 12:35
